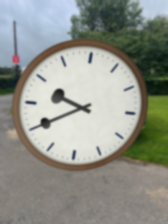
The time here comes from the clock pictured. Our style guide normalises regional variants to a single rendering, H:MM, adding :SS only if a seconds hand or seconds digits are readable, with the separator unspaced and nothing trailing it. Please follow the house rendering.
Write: 9:40
